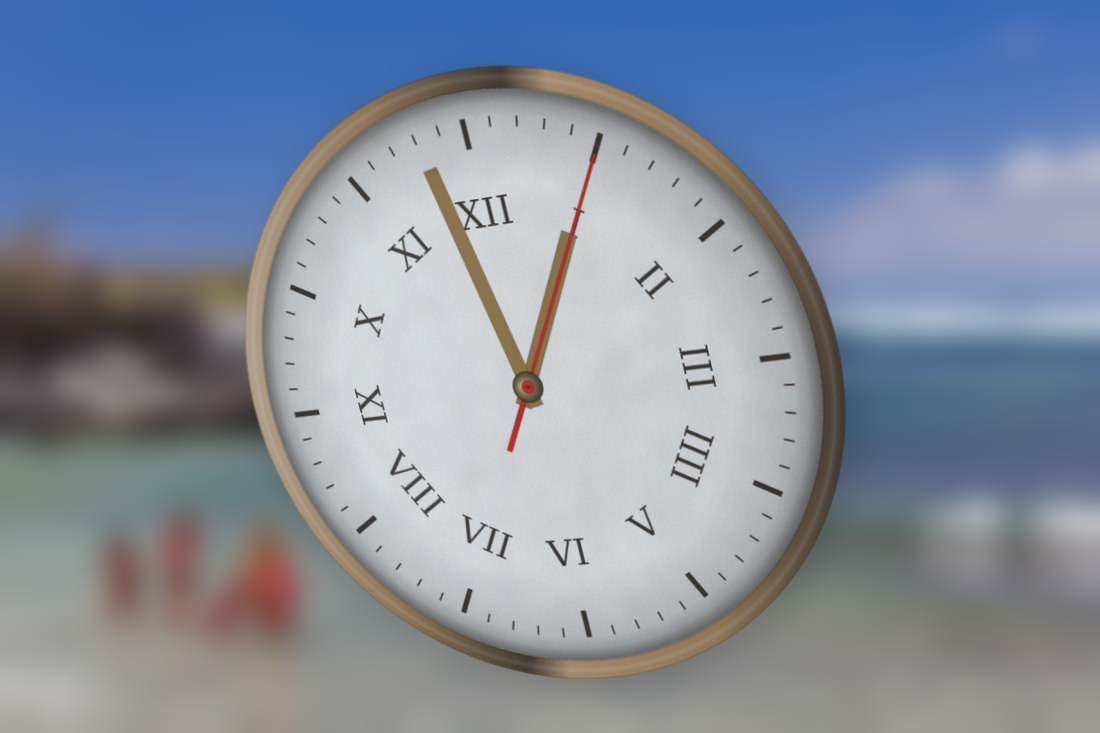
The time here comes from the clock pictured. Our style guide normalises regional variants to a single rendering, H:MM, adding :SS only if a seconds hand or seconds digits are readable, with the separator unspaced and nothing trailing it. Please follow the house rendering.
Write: 12:58:05
